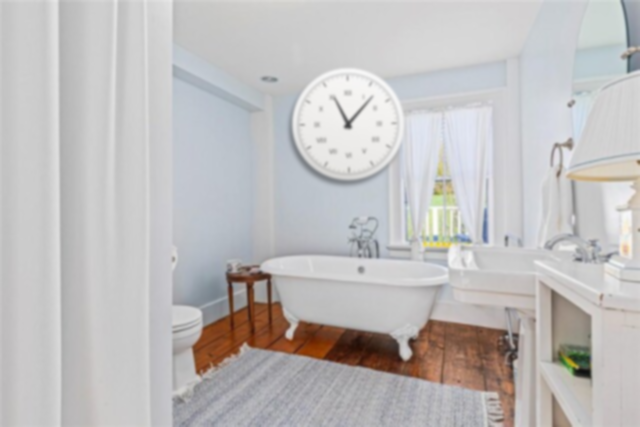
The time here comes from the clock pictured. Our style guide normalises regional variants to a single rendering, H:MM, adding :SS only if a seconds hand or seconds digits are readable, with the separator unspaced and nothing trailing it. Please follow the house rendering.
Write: 11:07
